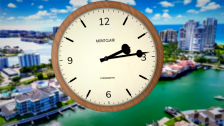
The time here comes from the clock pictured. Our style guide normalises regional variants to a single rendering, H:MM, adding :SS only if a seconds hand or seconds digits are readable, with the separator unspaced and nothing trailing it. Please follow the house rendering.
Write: 2:14
